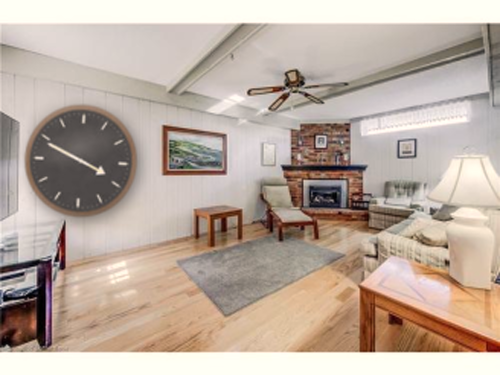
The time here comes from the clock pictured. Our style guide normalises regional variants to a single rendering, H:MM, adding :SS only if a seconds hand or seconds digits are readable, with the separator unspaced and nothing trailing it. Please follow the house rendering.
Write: 3:49
